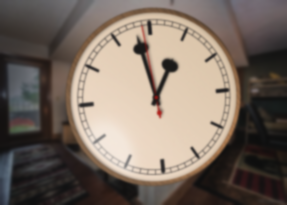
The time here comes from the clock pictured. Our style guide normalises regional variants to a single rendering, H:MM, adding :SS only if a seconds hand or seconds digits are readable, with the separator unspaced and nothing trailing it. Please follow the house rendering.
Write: 12:57:59
